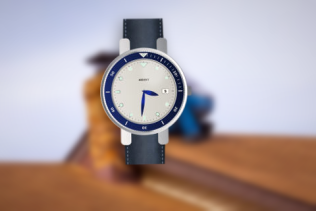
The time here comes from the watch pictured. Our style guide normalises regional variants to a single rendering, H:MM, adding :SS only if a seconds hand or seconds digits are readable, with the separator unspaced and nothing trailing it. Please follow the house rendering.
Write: 3:31
